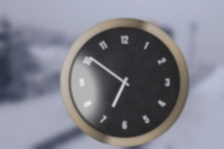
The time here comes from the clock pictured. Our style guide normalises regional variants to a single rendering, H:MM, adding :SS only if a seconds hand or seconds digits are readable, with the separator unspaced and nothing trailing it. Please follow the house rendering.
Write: 6:51
